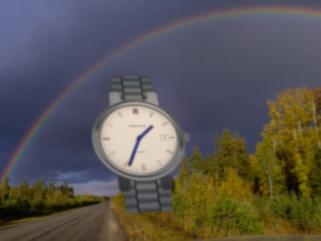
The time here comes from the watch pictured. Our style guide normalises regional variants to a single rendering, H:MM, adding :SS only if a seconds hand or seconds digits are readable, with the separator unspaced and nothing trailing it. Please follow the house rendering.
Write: 1:34
